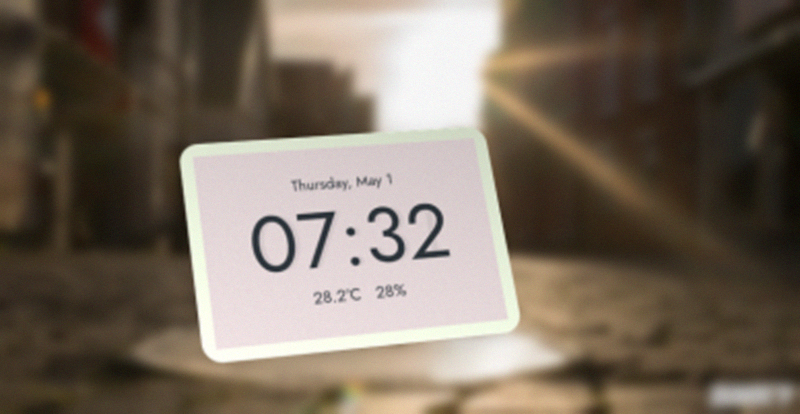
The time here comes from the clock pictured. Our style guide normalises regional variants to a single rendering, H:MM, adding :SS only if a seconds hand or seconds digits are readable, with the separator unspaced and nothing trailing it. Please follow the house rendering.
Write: 7:32
